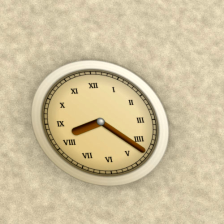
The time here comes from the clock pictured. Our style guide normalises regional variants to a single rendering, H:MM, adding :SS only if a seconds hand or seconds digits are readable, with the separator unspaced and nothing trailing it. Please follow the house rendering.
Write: 8:22
